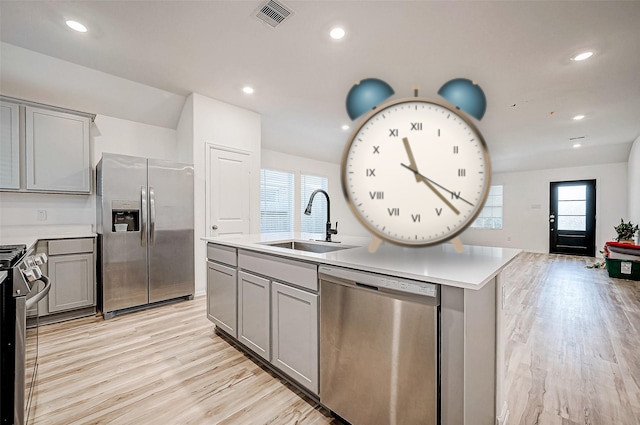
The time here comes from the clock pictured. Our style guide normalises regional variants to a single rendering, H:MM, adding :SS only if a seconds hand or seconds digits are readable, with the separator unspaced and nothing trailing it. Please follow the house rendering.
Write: 11:22:20
